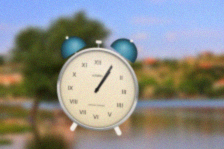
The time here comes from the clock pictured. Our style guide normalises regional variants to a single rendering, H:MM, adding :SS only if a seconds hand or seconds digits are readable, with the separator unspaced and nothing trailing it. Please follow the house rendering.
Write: 1:05
